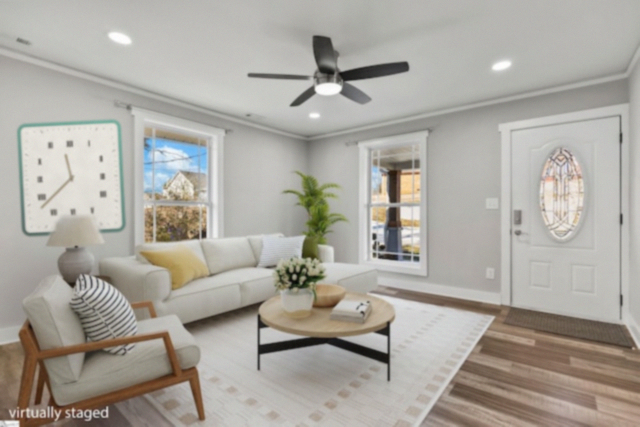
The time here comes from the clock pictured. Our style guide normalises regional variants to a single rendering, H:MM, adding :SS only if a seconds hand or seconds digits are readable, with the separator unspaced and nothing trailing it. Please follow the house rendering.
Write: 11:38
